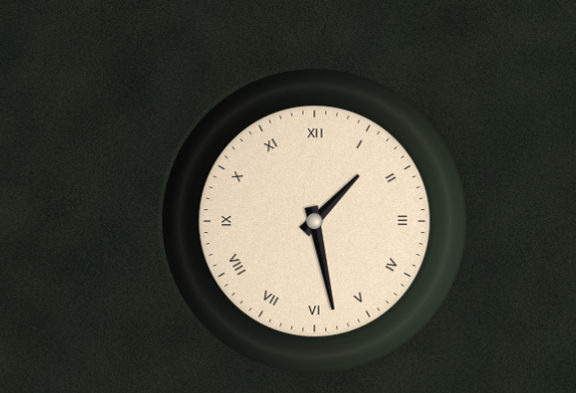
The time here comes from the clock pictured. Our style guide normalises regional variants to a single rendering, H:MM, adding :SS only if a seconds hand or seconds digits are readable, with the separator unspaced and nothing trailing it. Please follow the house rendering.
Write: 1:28
